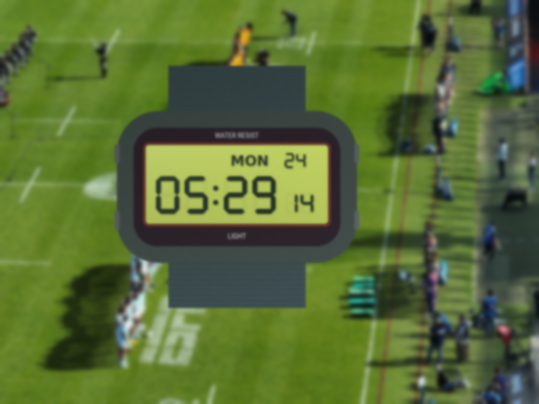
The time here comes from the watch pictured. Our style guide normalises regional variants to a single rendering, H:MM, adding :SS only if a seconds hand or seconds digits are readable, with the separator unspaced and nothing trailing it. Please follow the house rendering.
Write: 5:29:14
